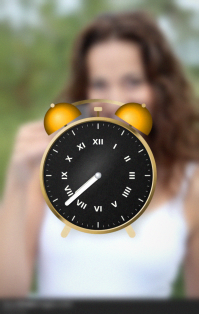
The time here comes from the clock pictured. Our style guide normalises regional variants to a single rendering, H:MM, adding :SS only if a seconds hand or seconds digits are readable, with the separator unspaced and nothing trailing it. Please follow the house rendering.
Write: 7:38
